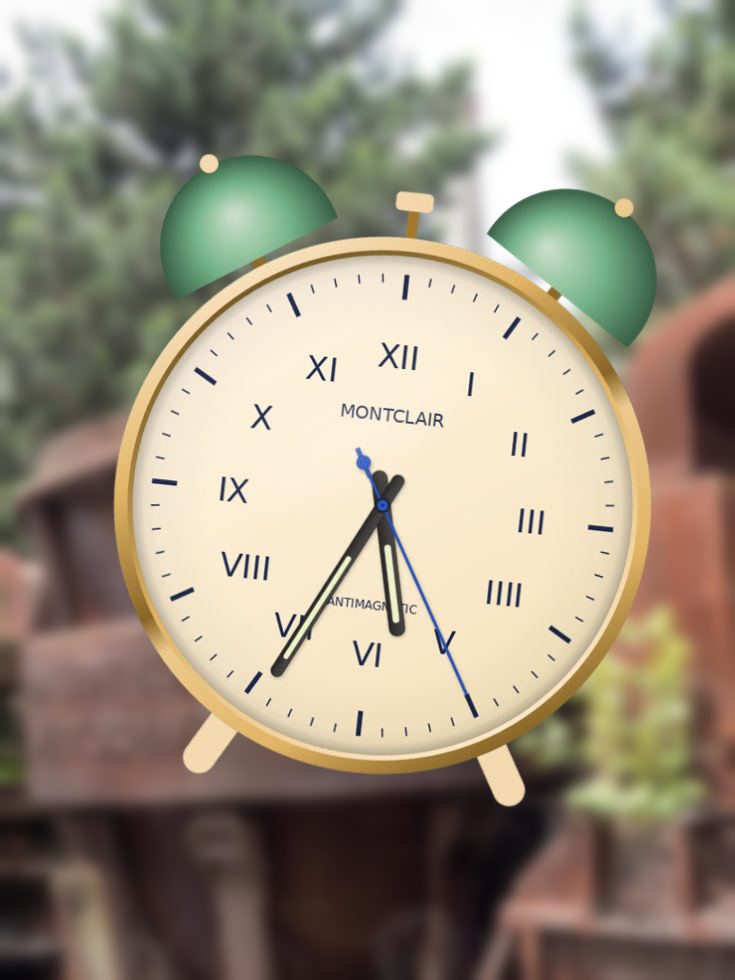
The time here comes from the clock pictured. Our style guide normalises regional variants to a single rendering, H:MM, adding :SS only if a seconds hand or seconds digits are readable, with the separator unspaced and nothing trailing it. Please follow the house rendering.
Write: 5:34:25
